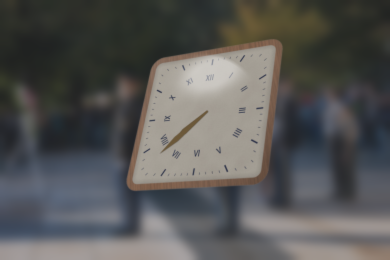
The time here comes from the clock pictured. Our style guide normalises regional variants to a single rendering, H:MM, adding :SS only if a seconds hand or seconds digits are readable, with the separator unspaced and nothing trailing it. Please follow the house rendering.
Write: 7:38
